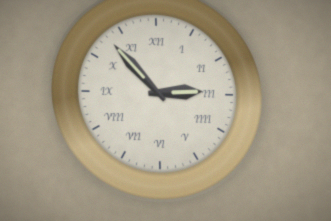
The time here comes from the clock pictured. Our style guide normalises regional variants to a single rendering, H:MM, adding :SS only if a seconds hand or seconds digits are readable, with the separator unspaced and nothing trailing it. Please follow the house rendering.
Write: 2:53
